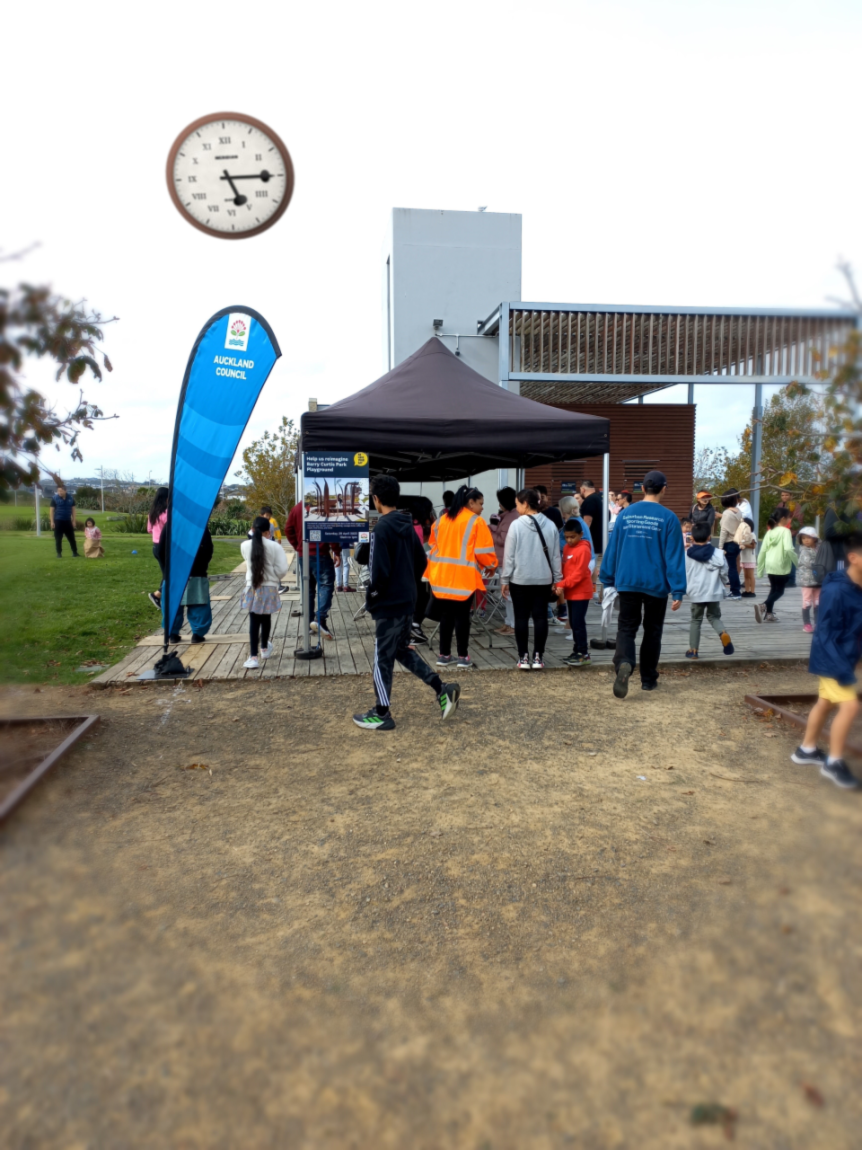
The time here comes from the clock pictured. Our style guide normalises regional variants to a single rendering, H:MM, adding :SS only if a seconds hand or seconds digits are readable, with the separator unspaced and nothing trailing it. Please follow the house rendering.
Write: 5:15
